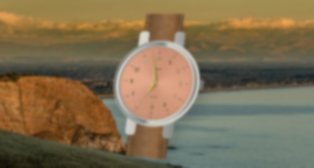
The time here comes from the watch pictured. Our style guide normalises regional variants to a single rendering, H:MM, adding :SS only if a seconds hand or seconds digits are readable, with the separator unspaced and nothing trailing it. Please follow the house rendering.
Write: 6:58
